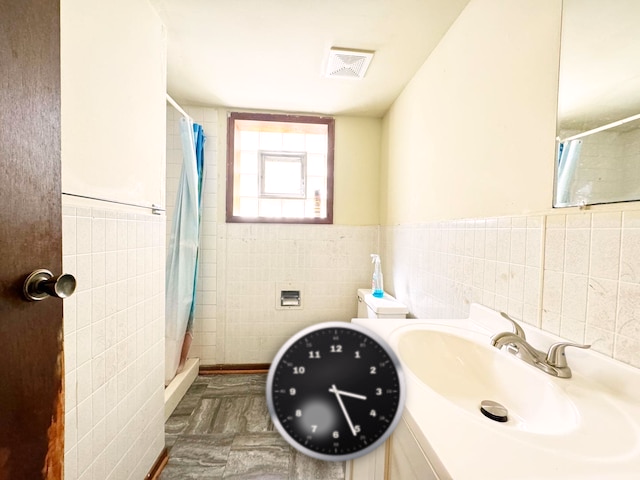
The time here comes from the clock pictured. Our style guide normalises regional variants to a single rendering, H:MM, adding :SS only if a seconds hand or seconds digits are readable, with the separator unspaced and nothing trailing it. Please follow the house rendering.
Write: 3:26
